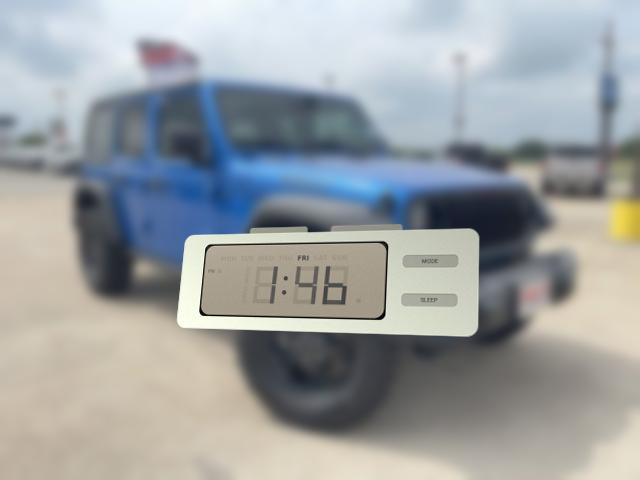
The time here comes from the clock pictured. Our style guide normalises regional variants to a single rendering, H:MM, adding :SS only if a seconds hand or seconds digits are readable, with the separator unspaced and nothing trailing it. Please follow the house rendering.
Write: 1:46
